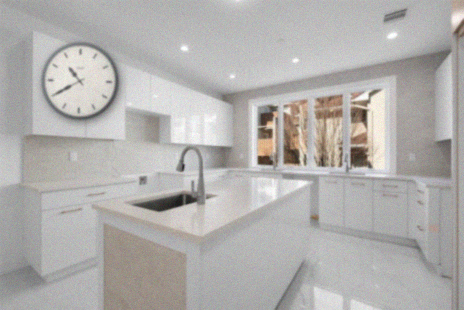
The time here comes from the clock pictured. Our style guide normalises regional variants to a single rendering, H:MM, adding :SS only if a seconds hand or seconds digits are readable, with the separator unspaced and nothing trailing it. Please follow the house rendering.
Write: 10:40
